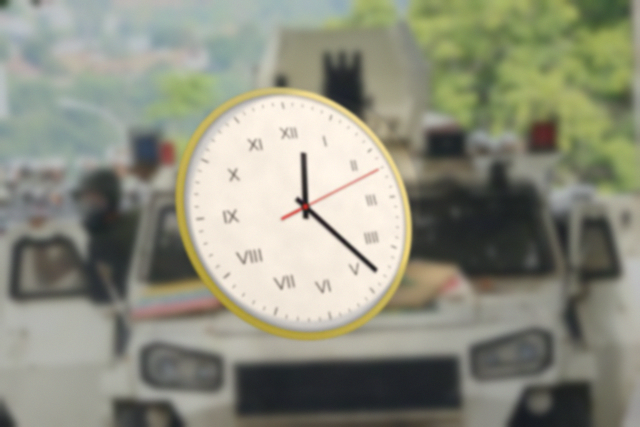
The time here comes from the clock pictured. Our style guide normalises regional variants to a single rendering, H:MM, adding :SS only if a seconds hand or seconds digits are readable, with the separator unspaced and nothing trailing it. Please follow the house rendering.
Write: 12:23:12
